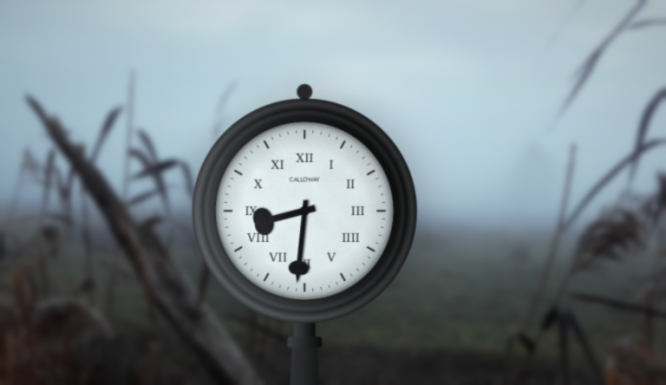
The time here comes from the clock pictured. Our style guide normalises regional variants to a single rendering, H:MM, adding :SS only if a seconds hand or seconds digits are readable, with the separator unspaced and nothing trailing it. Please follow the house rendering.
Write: 8:31
